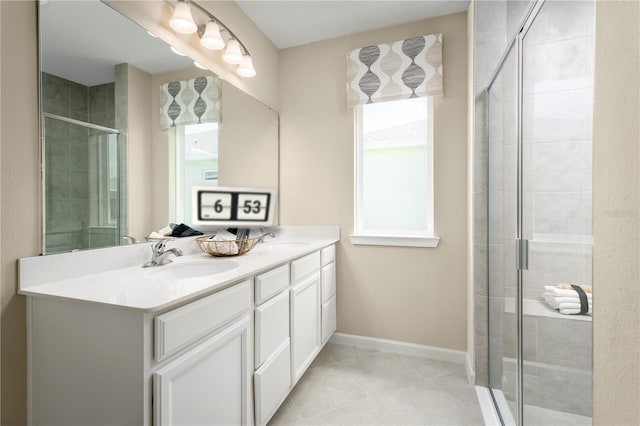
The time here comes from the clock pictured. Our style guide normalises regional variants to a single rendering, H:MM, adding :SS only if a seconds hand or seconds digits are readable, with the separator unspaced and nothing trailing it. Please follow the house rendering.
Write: 6:53
